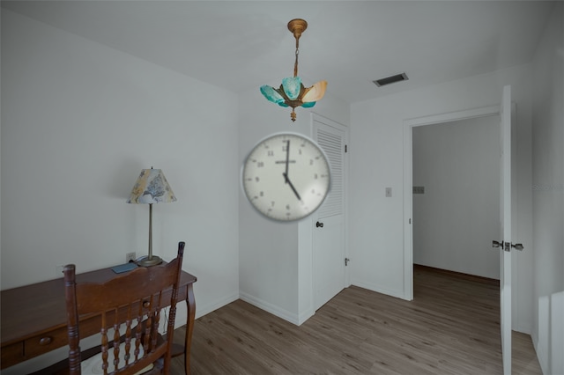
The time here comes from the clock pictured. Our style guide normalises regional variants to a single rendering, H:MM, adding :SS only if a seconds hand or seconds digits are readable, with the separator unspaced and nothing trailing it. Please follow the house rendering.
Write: 5:01
